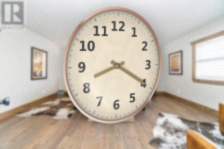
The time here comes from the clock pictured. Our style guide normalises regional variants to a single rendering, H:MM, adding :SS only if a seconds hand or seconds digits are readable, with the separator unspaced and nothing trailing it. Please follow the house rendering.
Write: 8:20
